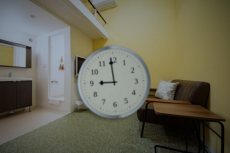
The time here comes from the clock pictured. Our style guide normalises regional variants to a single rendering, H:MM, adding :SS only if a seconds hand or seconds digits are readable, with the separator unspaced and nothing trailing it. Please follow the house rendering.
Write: 8:59
